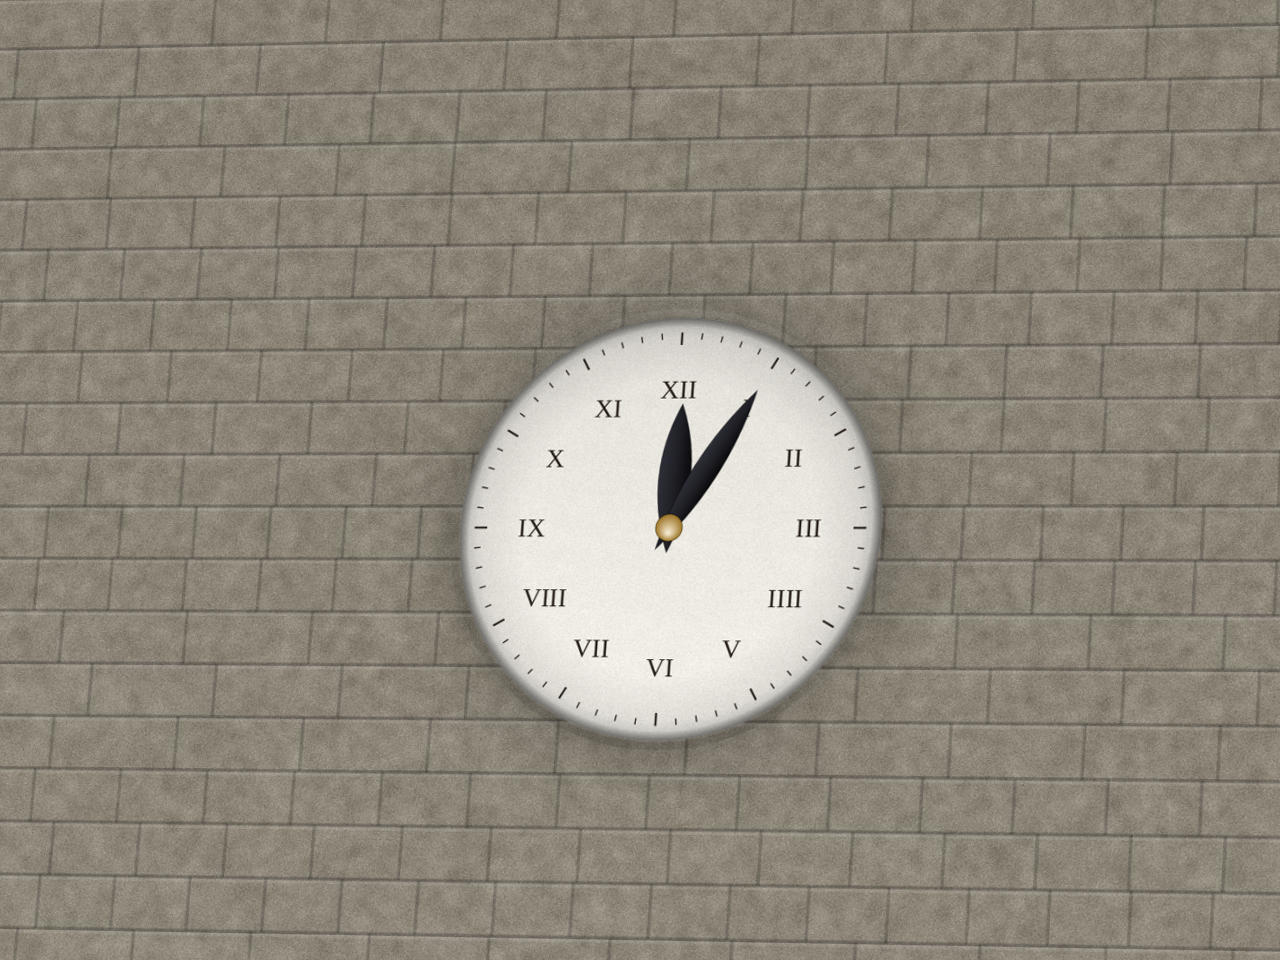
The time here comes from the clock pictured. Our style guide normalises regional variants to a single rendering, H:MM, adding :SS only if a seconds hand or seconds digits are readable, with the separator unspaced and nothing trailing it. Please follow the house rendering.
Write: 12:05
